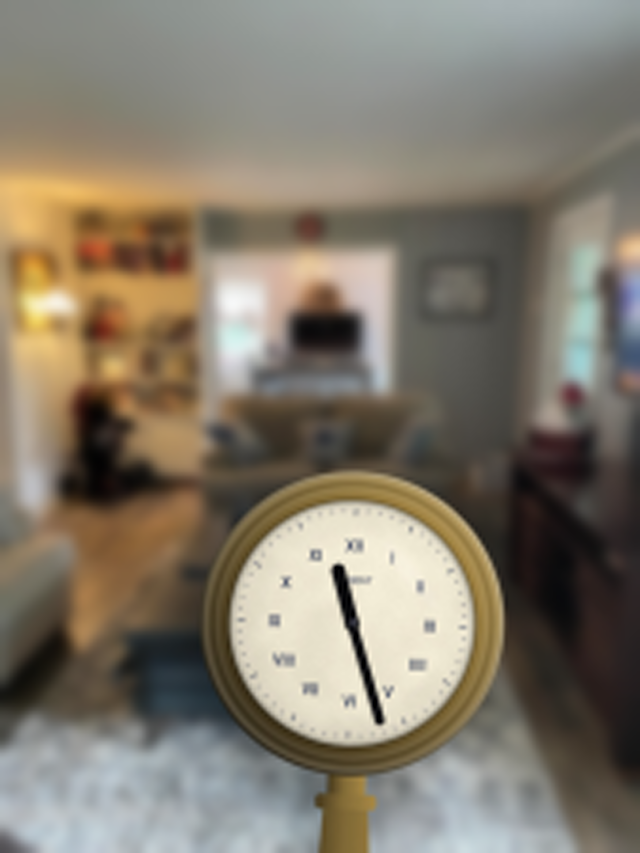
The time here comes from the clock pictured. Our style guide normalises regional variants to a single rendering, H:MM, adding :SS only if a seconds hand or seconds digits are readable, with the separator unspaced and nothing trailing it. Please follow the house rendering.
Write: 11:27
